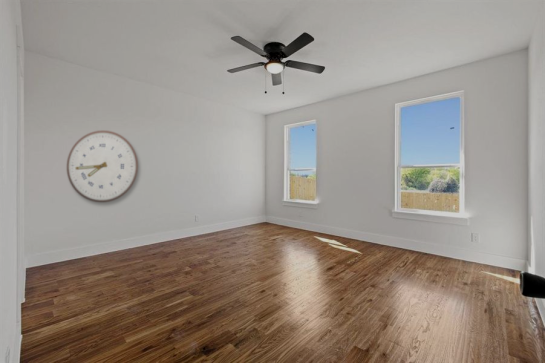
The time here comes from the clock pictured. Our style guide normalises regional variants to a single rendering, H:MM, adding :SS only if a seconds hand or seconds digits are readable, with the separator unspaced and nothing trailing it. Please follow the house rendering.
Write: 7:44
